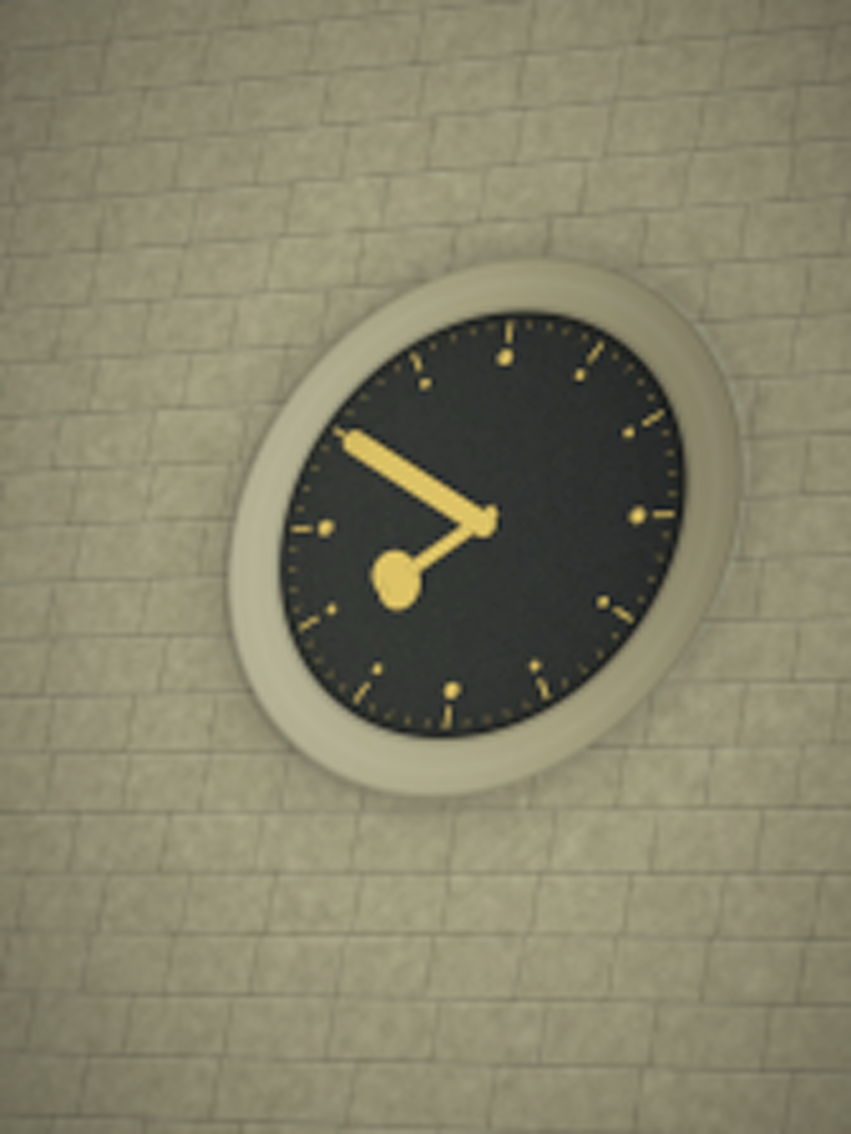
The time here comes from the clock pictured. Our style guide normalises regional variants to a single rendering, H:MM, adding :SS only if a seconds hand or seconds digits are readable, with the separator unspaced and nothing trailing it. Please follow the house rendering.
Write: 7:50
